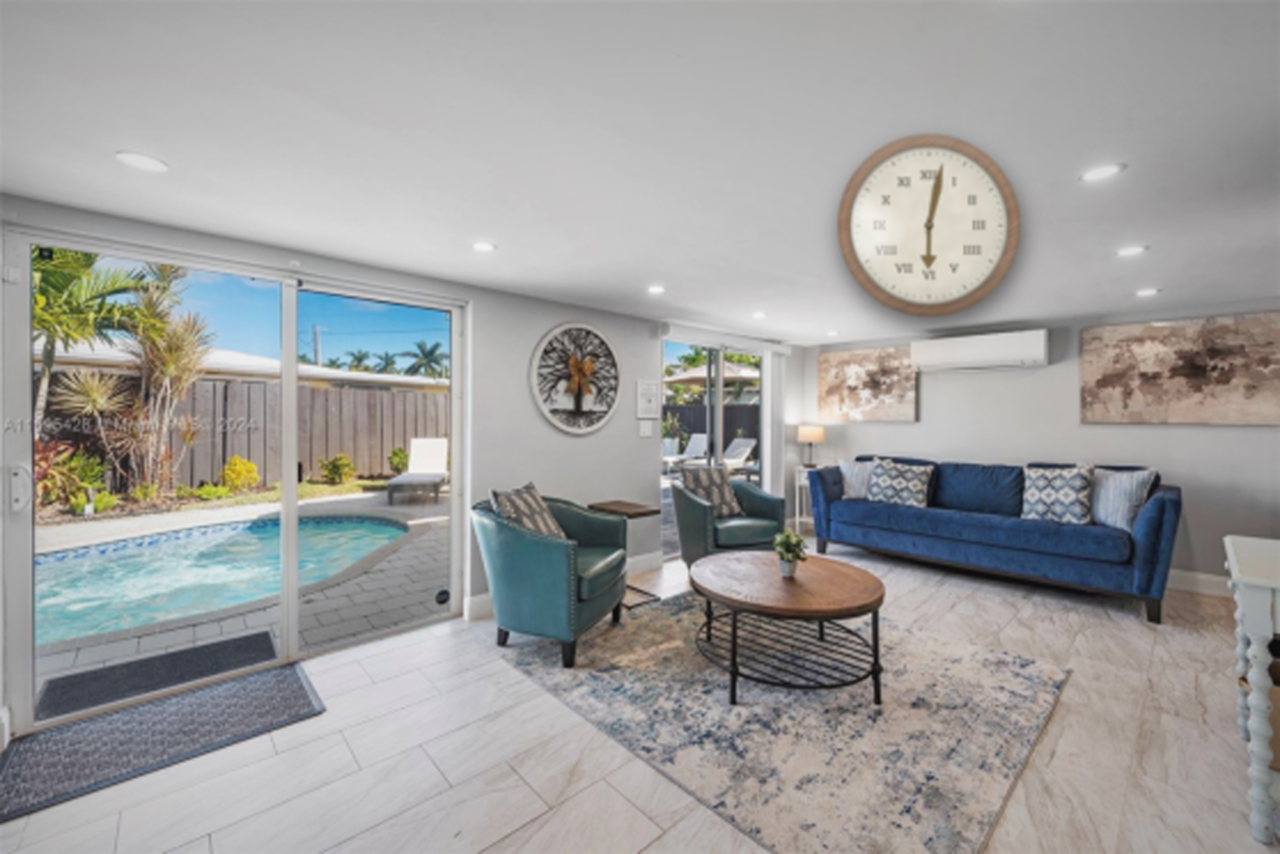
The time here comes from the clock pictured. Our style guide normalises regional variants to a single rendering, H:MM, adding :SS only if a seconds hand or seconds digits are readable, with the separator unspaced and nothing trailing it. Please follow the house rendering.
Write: 6:02
